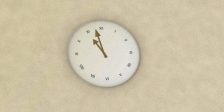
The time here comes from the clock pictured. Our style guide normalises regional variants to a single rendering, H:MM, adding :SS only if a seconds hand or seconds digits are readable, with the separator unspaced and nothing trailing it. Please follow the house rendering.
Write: 10:58
